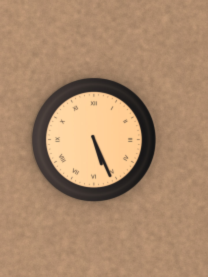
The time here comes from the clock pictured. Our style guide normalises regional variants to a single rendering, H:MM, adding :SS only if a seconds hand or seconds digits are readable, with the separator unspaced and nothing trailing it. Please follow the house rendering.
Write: 5:26
